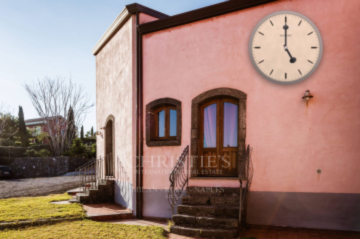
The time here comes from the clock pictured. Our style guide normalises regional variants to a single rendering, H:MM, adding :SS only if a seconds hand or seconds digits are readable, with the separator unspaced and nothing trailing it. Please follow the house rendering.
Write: 5:00
